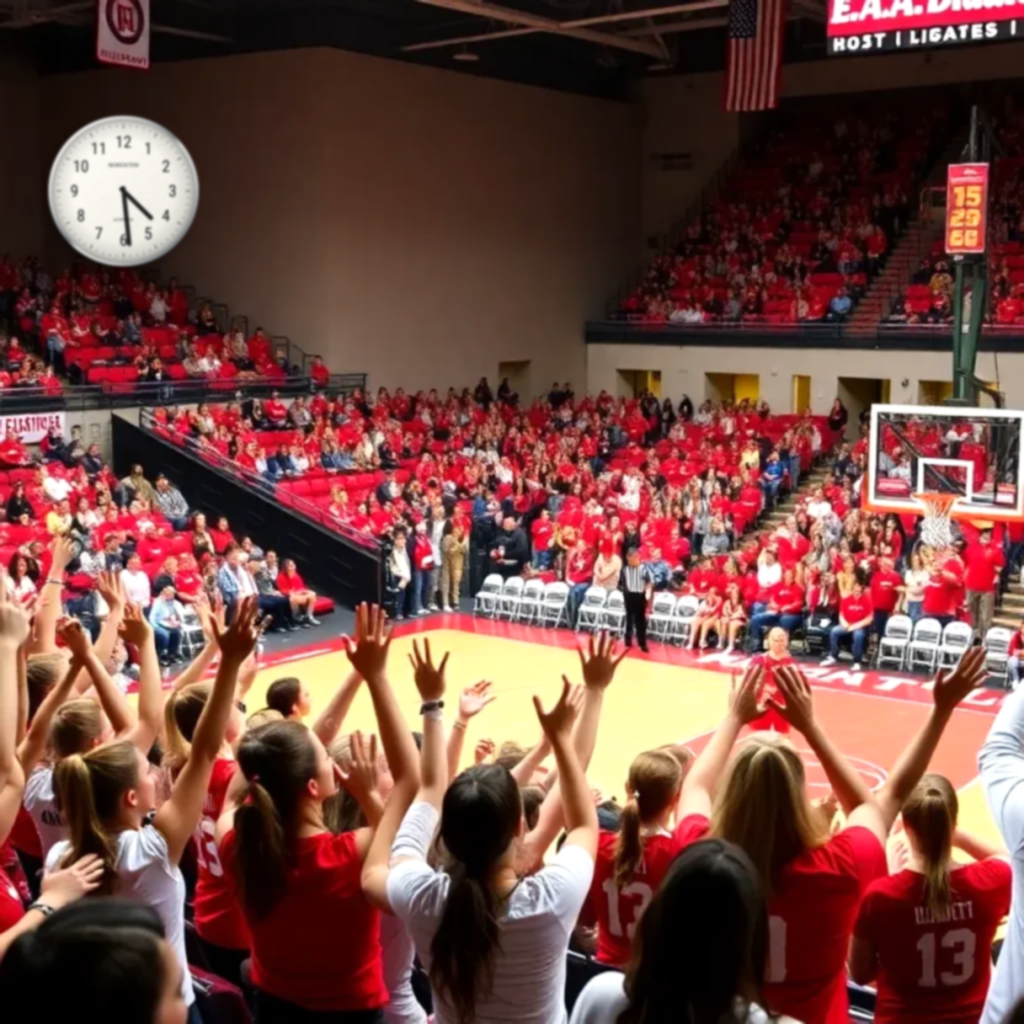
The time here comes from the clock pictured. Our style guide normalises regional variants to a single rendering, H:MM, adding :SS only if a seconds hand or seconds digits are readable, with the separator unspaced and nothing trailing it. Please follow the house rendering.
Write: 4:29
